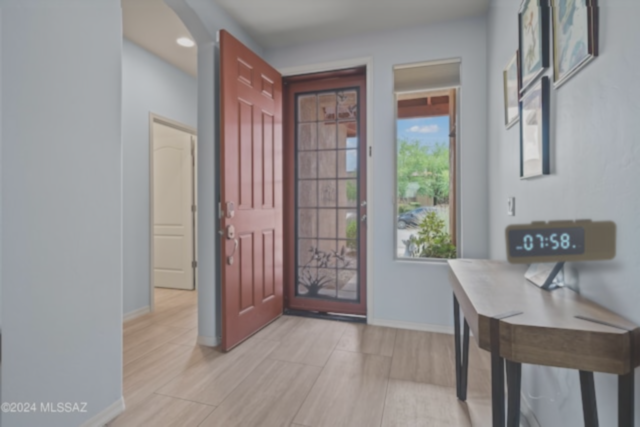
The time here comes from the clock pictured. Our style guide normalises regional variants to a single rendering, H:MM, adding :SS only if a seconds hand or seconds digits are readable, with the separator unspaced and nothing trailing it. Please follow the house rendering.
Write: 7:58
